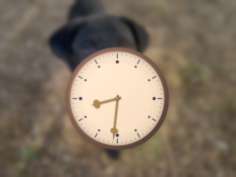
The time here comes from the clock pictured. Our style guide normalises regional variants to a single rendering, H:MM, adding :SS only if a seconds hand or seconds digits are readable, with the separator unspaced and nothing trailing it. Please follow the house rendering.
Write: 8:31
